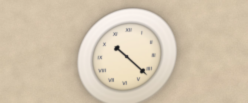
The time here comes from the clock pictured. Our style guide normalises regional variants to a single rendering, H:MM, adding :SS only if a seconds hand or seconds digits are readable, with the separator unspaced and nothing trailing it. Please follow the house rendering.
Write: 10:22
